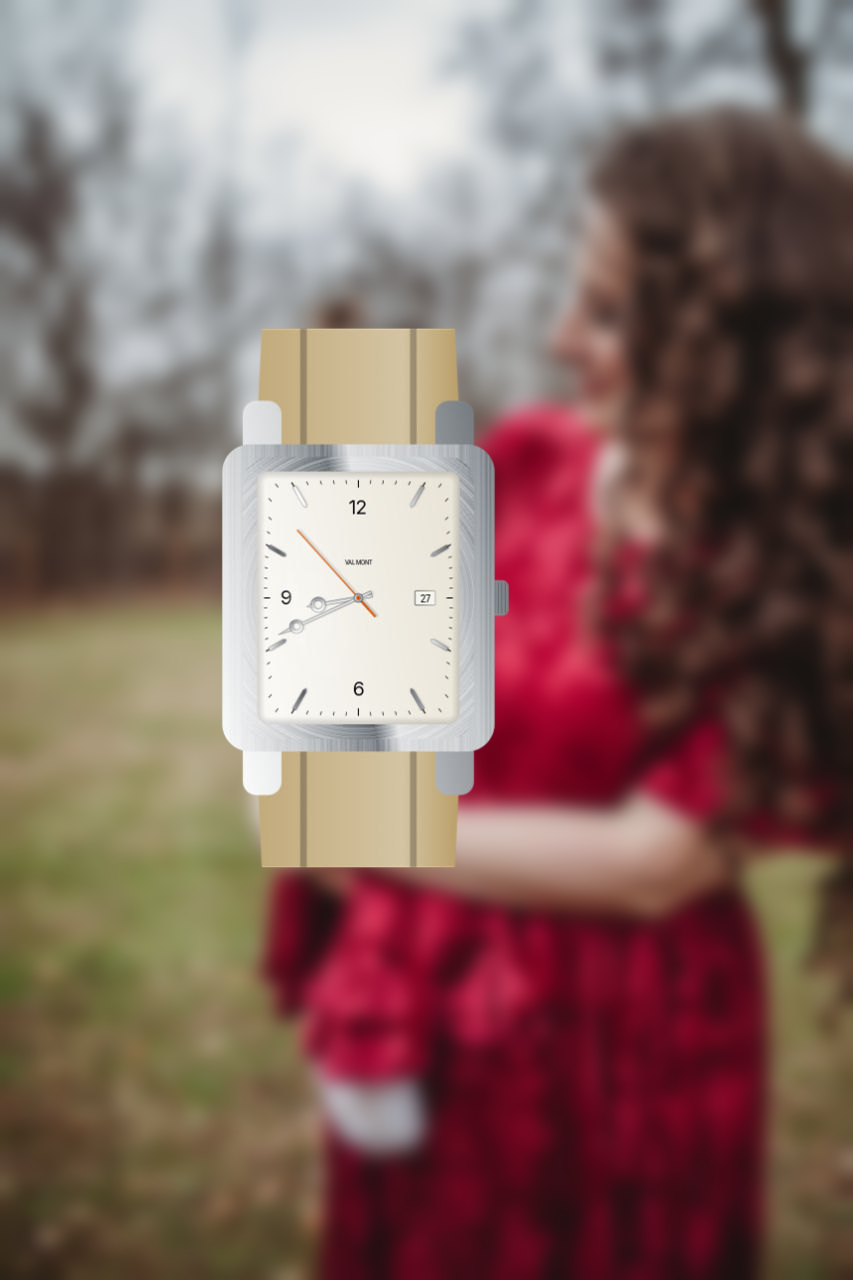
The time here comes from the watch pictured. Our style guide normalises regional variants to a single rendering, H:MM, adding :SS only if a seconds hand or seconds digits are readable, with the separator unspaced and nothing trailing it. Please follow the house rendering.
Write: 8:40:53
